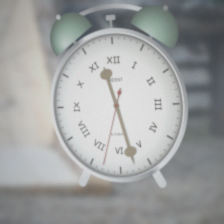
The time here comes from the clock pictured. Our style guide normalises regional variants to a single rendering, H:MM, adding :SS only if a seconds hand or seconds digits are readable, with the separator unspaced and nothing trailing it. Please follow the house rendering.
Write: 11:27:33
